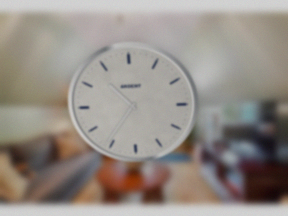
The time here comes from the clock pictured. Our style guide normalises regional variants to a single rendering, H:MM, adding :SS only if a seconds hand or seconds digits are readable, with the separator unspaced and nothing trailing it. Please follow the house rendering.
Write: 10:36
